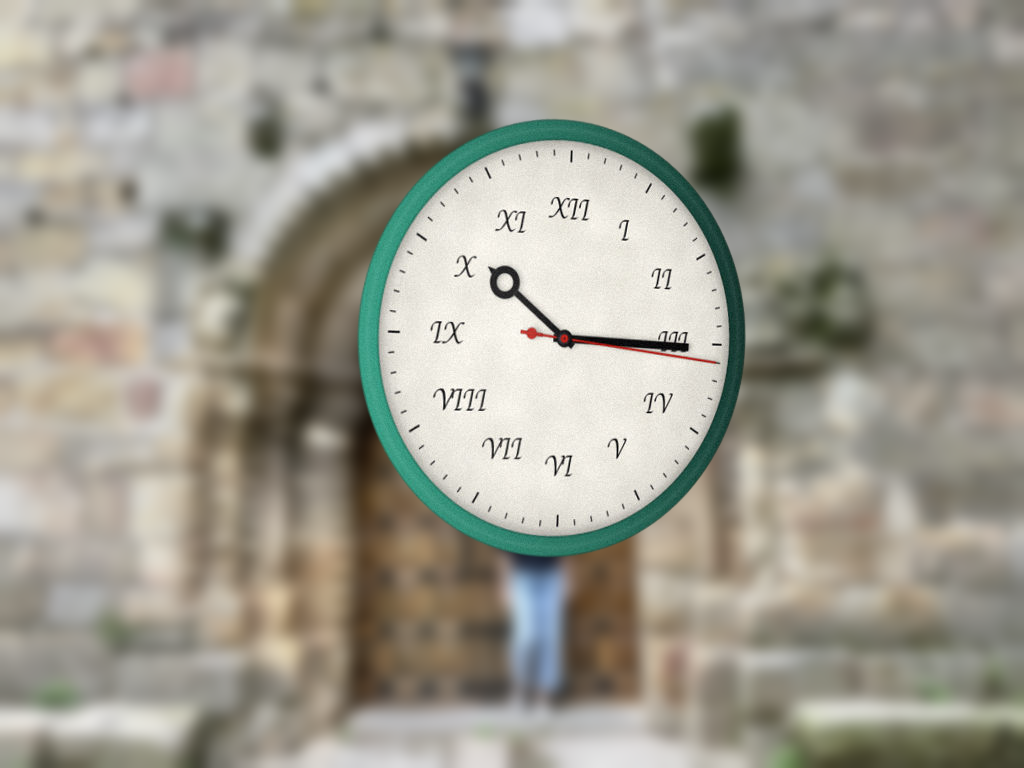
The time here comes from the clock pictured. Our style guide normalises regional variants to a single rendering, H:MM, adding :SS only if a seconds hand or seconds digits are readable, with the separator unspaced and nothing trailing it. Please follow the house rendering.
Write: 10:15:16
